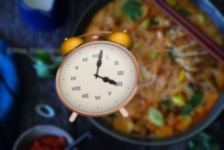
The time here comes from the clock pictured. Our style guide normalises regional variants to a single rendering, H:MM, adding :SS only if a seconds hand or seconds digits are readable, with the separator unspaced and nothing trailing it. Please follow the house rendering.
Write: 4:02
